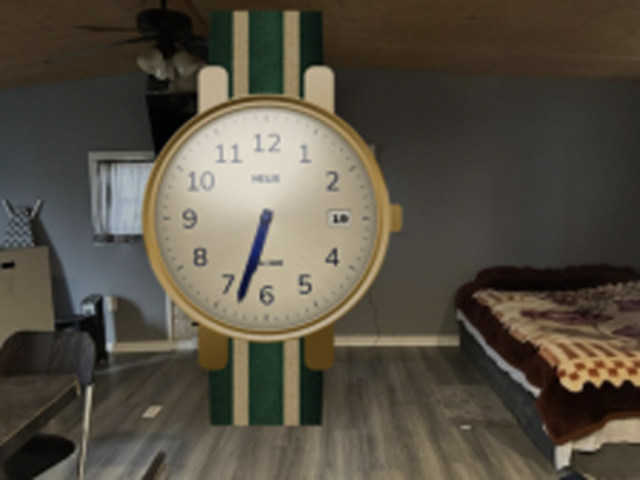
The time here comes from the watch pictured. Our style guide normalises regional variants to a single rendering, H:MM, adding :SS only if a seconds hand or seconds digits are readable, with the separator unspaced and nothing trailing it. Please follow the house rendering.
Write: 6:33
